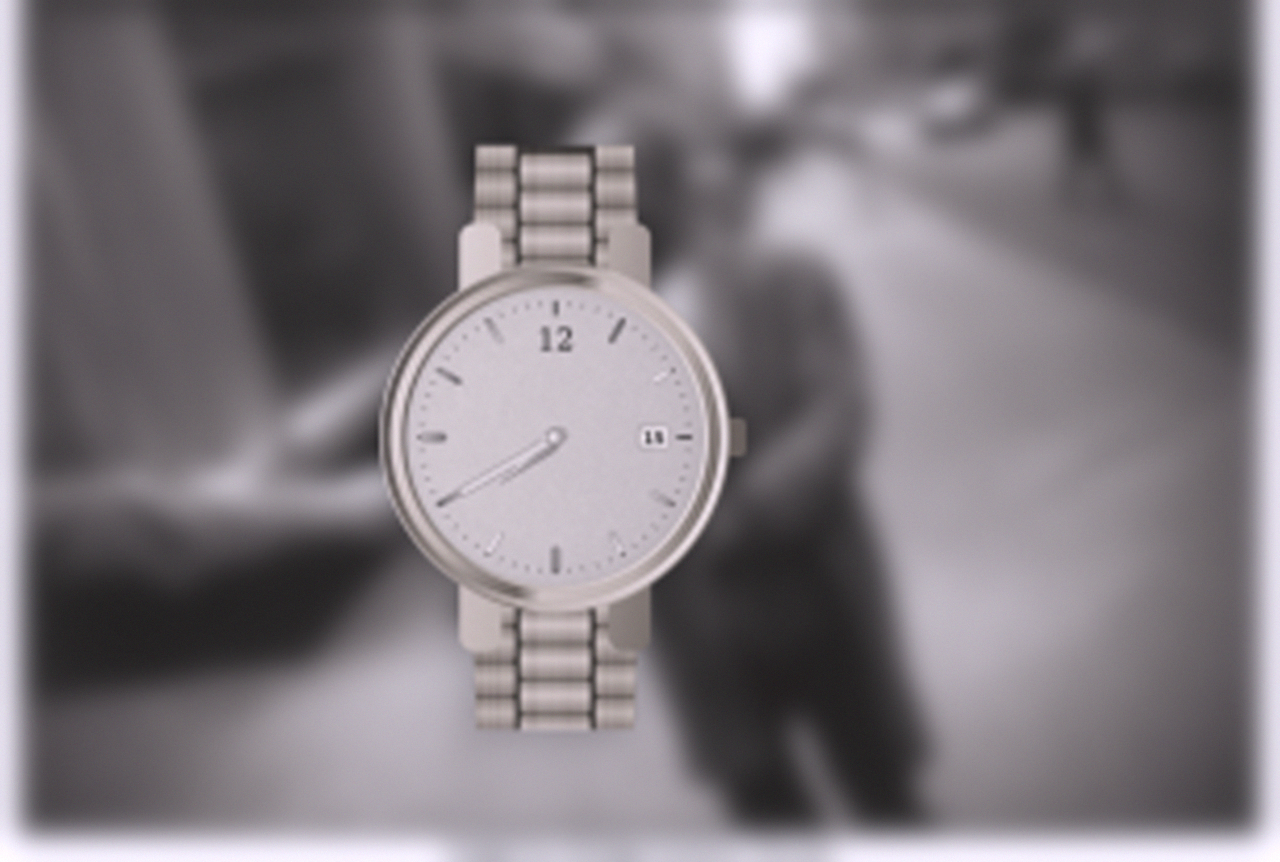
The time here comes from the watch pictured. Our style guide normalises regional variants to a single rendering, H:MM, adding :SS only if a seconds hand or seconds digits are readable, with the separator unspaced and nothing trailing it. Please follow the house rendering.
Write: 7:40
